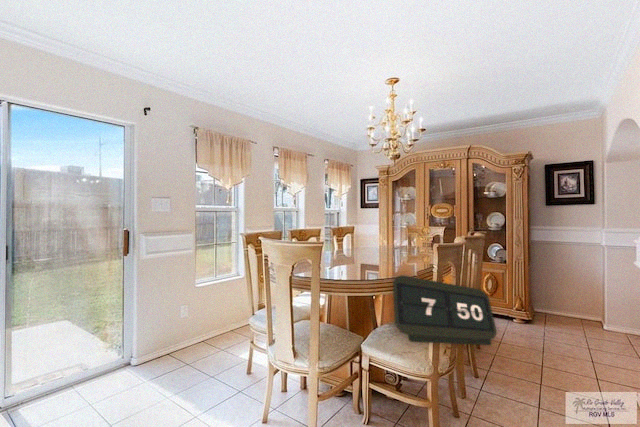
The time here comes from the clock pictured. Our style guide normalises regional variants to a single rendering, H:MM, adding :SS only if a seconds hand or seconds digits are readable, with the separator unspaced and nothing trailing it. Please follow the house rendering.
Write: 7:50
